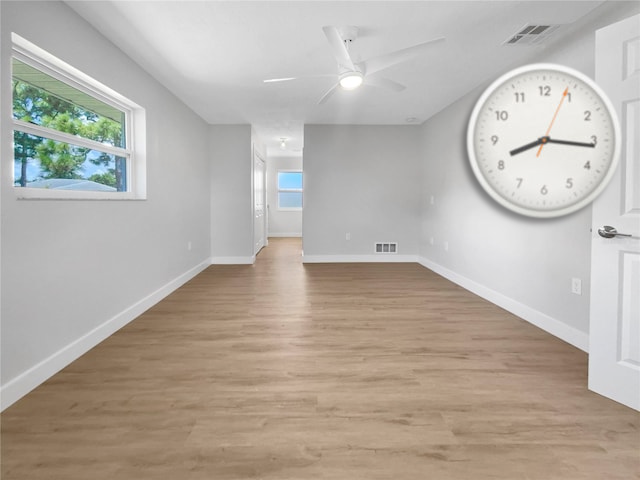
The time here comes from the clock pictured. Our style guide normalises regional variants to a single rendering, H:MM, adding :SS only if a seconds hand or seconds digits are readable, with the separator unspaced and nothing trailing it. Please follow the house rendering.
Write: 8:16:04
